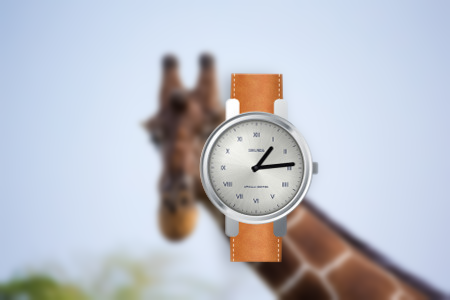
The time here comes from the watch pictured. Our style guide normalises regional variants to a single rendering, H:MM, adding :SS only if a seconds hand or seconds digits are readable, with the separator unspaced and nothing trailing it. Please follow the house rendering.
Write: 1:14
